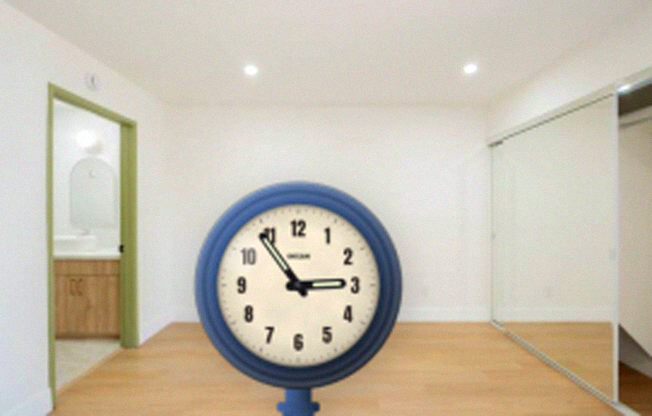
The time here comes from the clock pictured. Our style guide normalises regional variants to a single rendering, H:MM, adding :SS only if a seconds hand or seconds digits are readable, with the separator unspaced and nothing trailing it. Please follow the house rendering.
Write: 2:54
